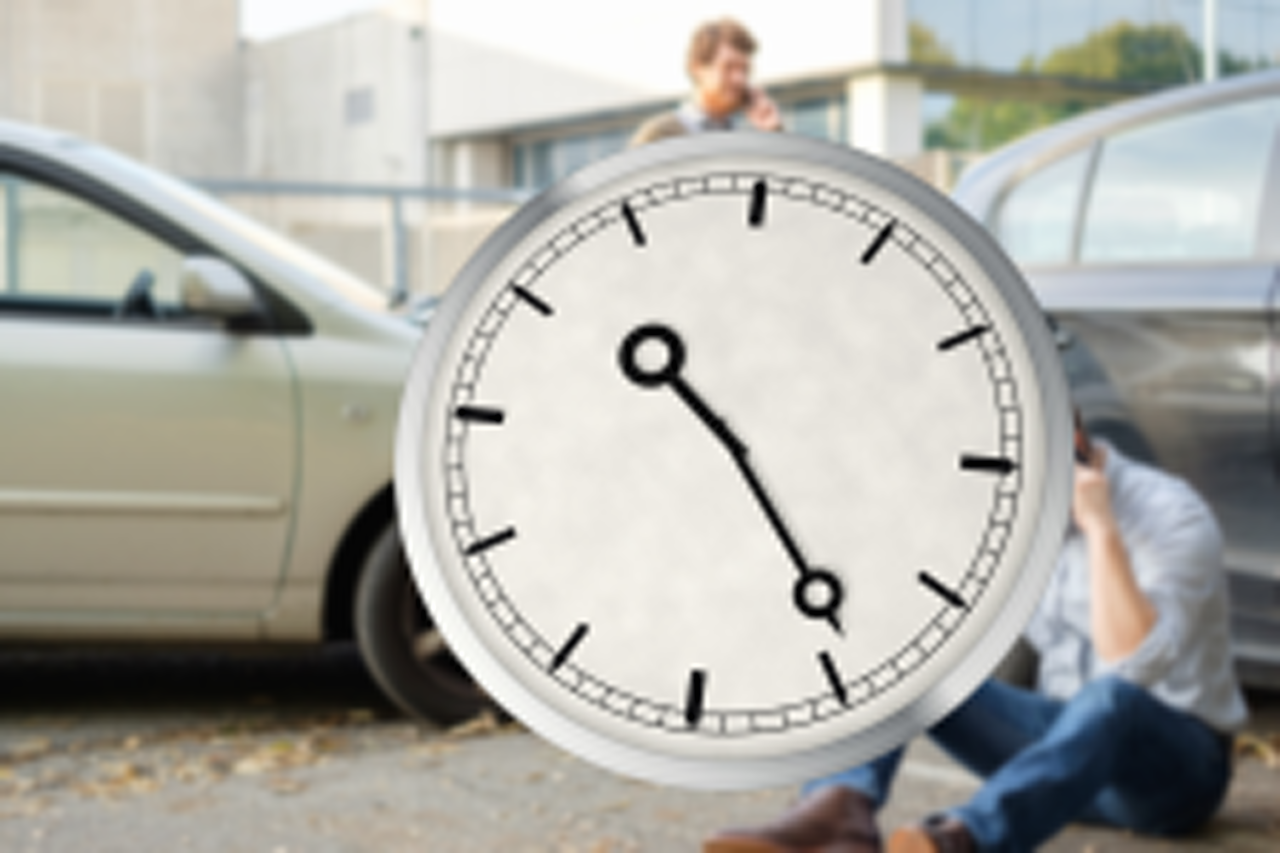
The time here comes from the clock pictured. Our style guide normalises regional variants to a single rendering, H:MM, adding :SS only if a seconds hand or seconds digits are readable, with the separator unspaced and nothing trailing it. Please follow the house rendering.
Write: 10:24
